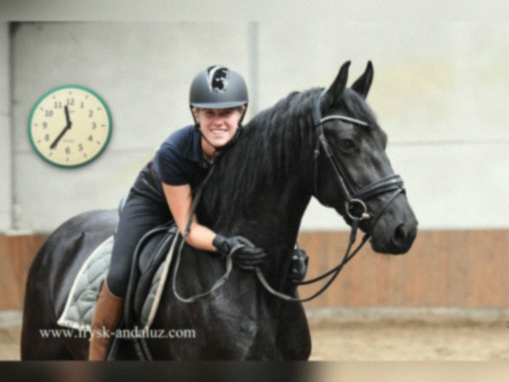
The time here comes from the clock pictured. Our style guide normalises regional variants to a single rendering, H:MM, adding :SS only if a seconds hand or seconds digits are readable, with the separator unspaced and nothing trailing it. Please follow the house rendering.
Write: 11:36
